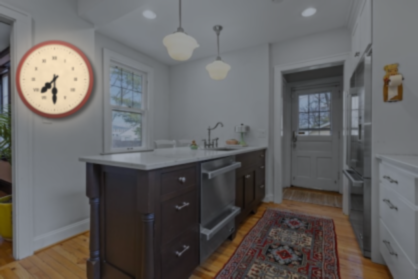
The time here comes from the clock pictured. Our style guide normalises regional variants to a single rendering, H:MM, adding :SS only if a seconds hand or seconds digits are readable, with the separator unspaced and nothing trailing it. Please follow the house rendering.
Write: 7:30
